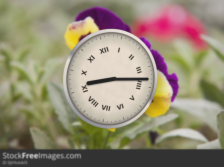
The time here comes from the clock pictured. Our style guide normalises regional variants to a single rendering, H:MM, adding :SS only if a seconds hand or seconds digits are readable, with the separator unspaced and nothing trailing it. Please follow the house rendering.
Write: 9:18
